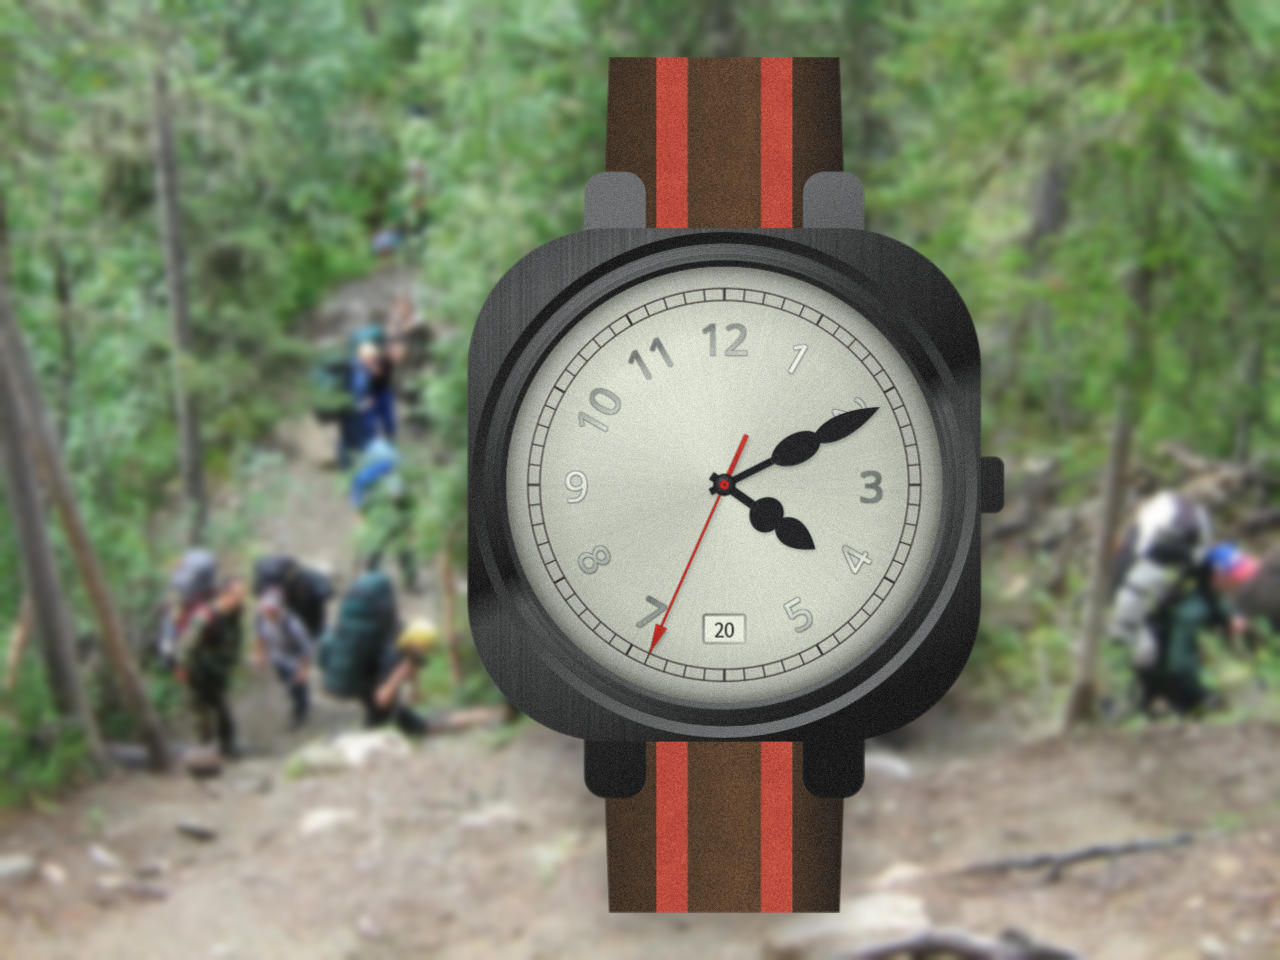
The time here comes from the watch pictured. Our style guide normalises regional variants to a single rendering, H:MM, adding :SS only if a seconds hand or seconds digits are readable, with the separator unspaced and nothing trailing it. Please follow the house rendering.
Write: 4:10:34
